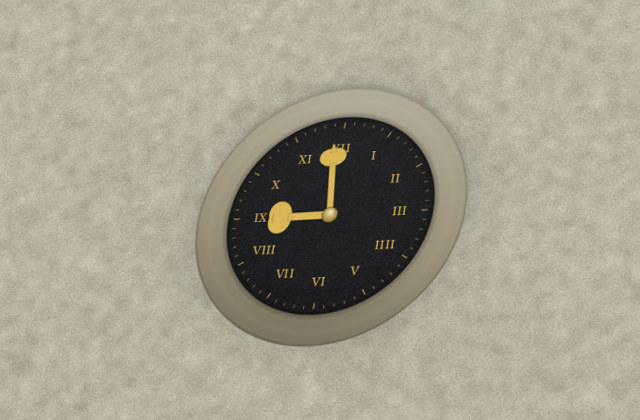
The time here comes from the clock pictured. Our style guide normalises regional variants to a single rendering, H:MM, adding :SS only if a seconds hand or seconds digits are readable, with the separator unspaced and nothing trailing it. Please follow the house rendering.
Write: 8:59
